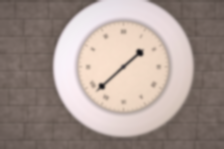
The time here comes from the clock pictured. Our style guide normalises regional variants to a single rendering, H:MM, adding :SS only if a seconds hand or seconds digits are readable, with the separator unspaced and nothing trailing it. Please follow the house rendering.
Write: 1:38
